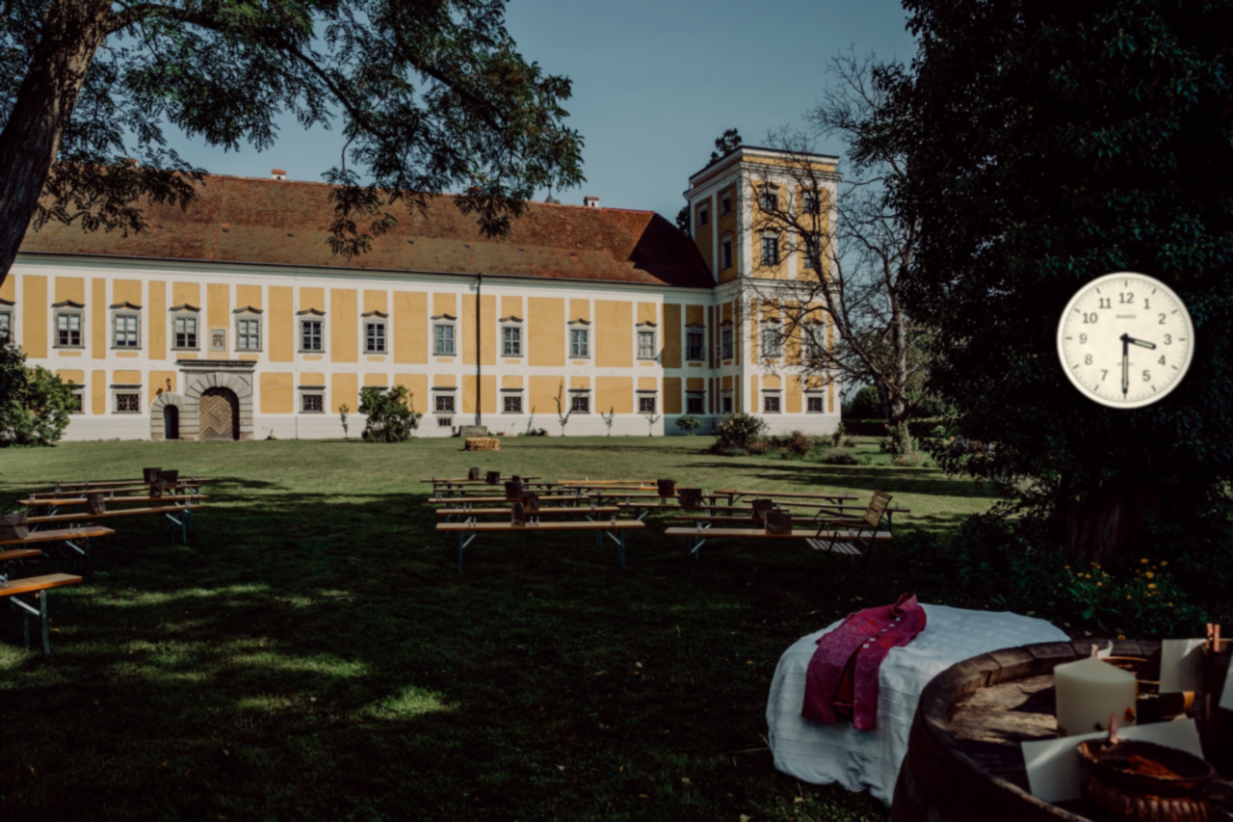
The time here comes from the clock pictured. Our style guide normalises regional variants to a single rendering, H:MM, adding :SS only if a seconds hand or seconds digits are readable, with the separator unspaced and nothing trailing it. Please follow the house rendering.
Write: 3:30
